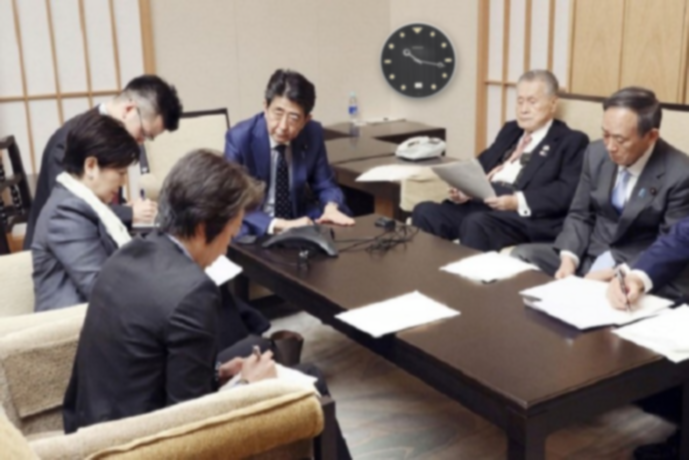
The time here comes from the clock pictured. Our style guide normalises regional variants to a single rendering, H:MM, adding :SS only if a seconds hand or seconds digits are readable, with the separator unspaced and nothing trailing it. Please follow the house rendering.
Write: 10:17
